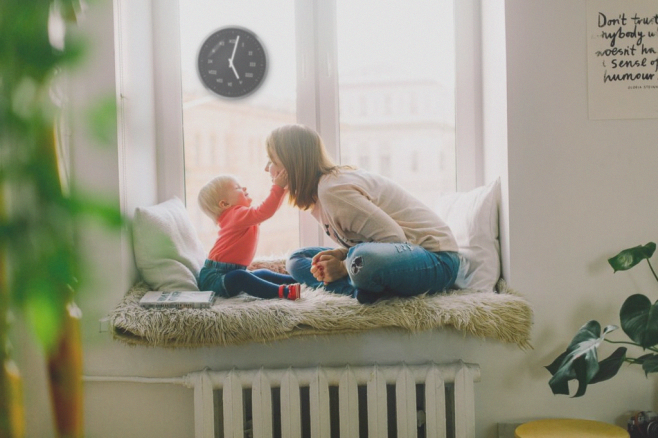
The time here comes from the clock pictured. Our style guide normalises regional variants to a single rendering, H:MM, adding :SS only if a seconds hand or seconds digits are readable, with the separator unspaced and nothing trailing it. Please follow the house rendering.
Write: 5:02
